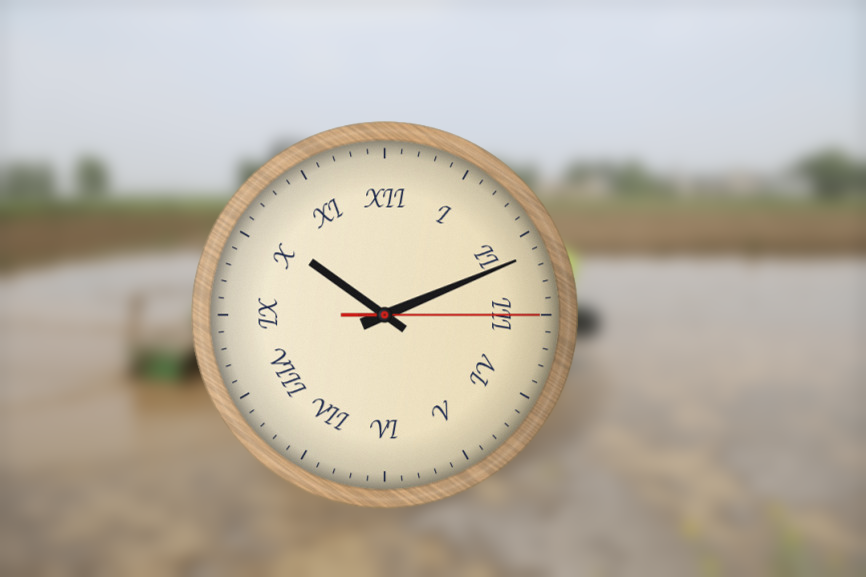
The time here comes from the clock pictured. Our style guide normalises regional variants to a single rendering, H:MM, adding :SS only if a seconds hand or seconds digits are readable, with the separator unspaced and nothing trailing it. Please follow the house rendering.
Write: 10:11:15
